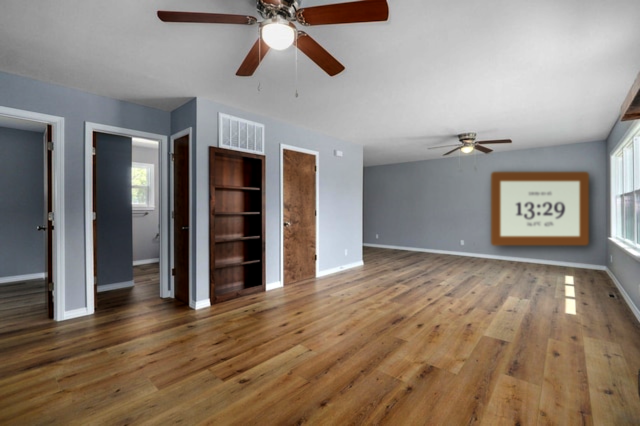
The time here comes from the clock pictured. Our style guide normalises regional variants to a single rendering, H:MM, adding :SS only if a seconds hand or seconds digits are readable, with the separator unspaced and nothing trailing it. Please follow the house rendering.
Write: 13:29
